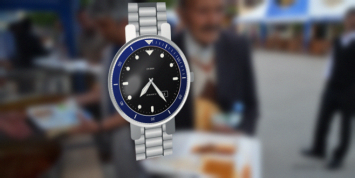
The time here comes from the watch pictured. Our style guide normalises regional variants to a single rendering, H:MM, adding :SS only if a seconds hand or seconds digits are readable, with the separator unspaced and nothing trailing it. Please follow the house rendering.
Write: 7:24
